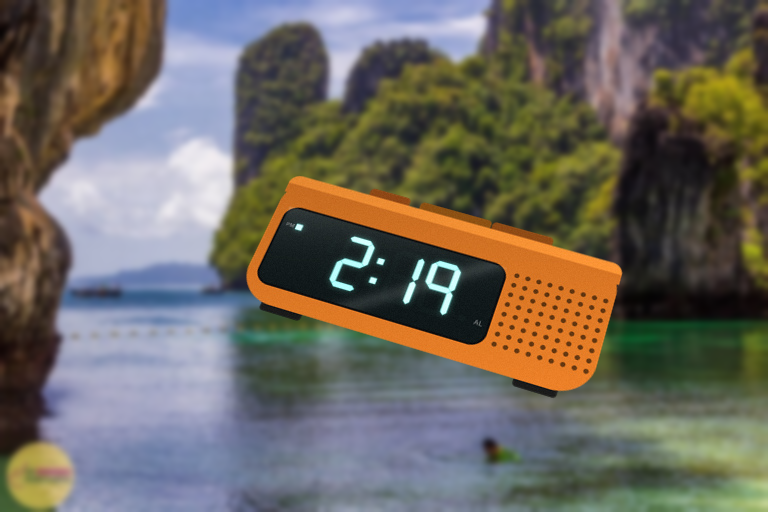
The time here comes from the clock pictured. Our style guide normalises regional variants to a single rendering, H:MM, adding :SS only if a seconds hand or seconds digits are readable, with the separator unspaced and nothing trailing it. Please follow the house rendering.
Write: 2:19
